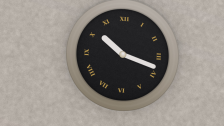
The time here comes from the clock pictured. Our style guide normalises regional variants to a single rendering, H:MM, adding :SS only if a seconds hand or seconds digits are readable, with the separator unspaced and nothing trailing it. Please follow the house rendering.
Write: 10:18
